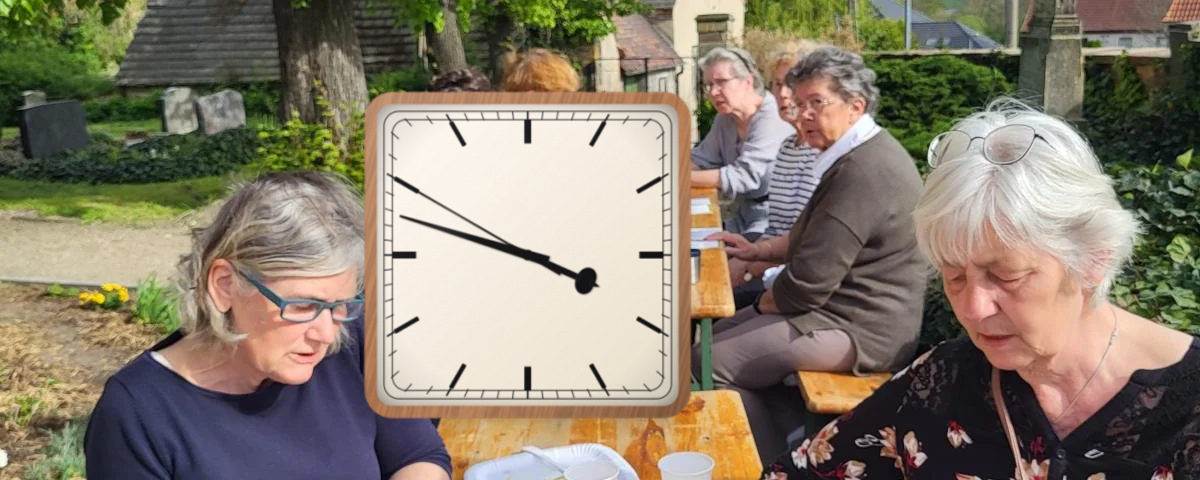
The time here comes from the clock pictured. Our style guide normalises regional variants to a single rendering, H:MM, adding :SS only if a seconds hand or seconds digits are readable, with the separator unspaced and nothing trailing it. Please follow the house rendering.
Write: 3:47:50
